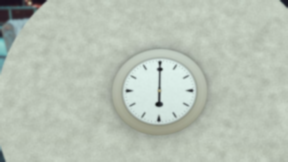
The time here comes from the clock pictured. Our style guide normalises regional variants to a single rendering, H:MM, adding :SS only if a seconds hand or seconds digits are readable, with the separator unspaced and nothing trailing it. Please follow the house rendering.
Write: 6:00
